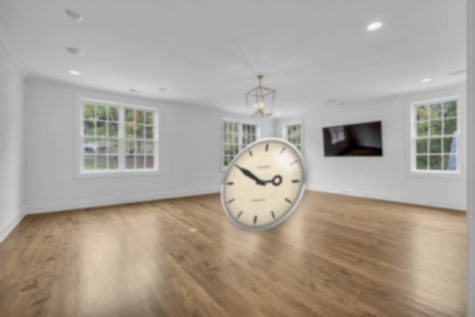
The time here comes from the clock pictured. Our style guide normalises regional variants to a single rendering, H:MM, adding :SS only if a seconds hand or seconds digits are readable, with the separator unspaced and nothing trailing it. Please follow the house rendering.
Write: 2:50
